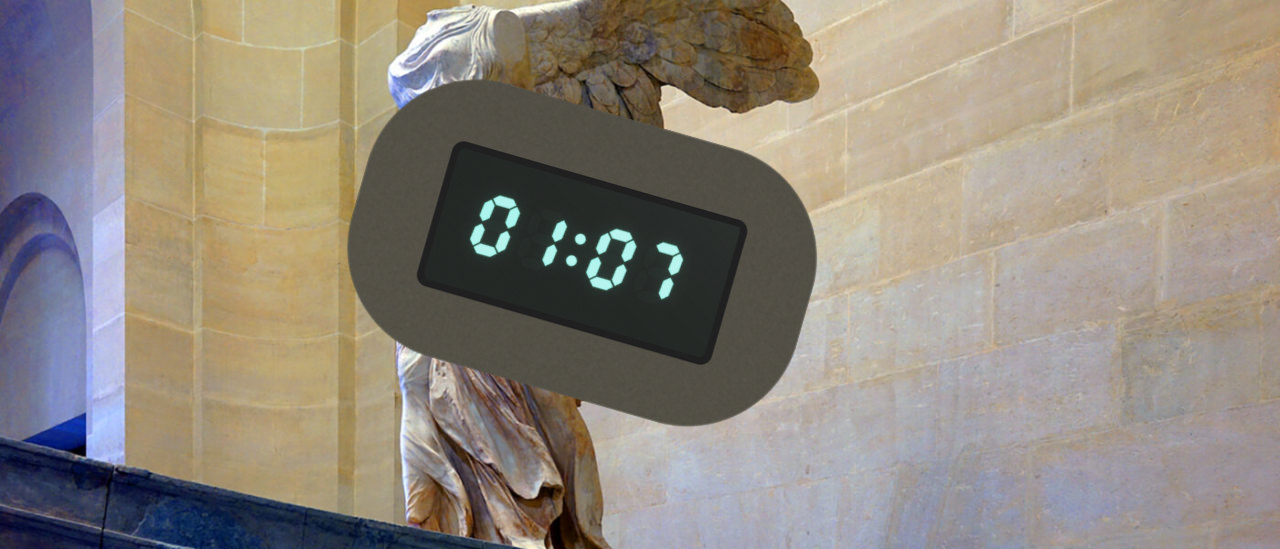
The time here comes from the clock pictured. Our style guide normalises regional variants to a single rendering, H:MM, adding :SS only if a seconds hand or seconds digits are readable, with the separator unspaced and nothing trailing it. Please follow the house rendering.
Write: 1:07
